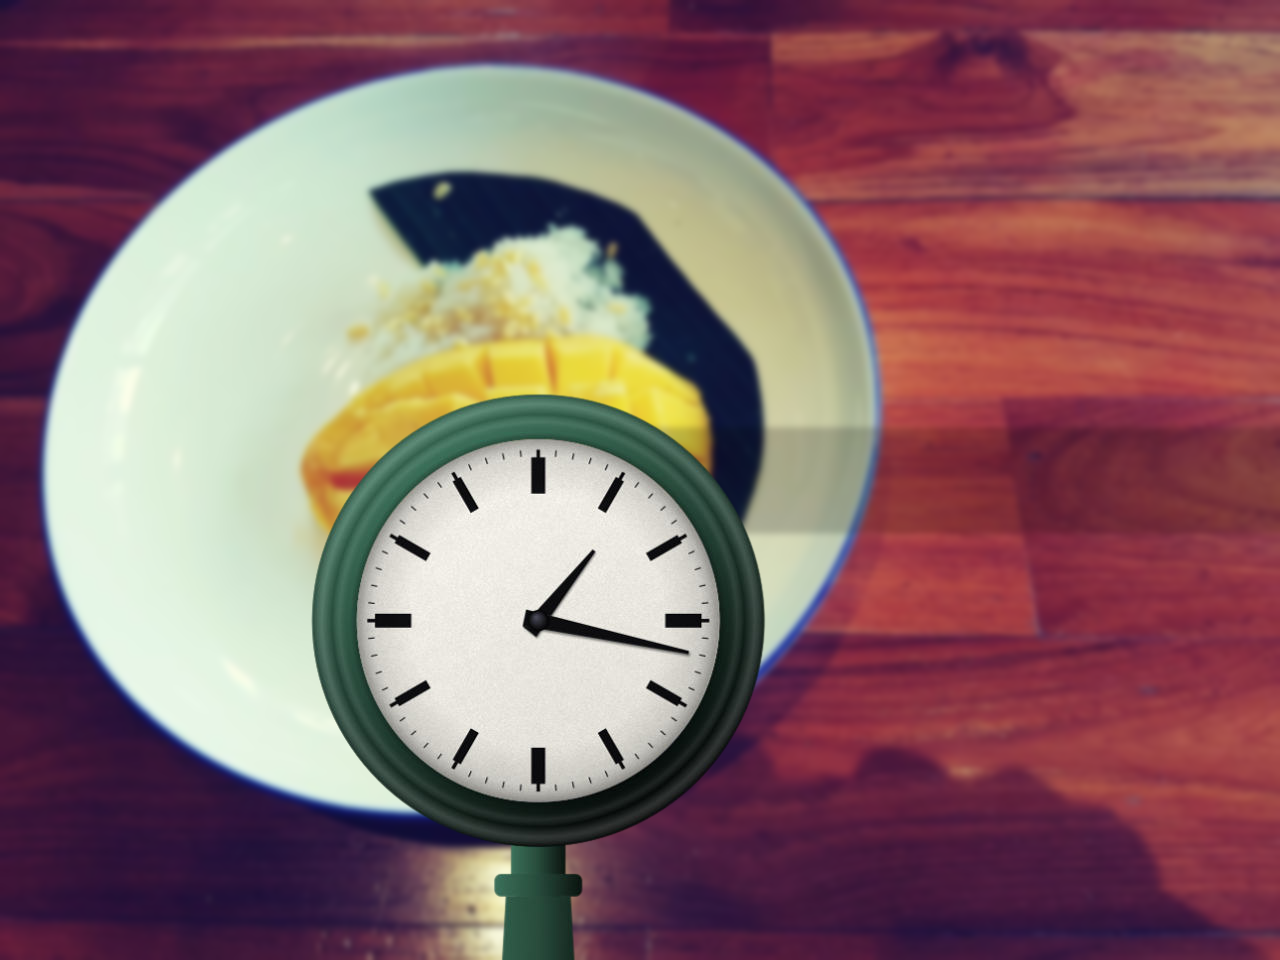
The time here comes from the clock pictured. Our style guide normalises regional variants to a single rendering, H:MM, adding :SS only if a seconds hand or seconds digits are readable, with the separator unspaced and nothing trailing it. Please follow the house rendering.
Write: 1:17
